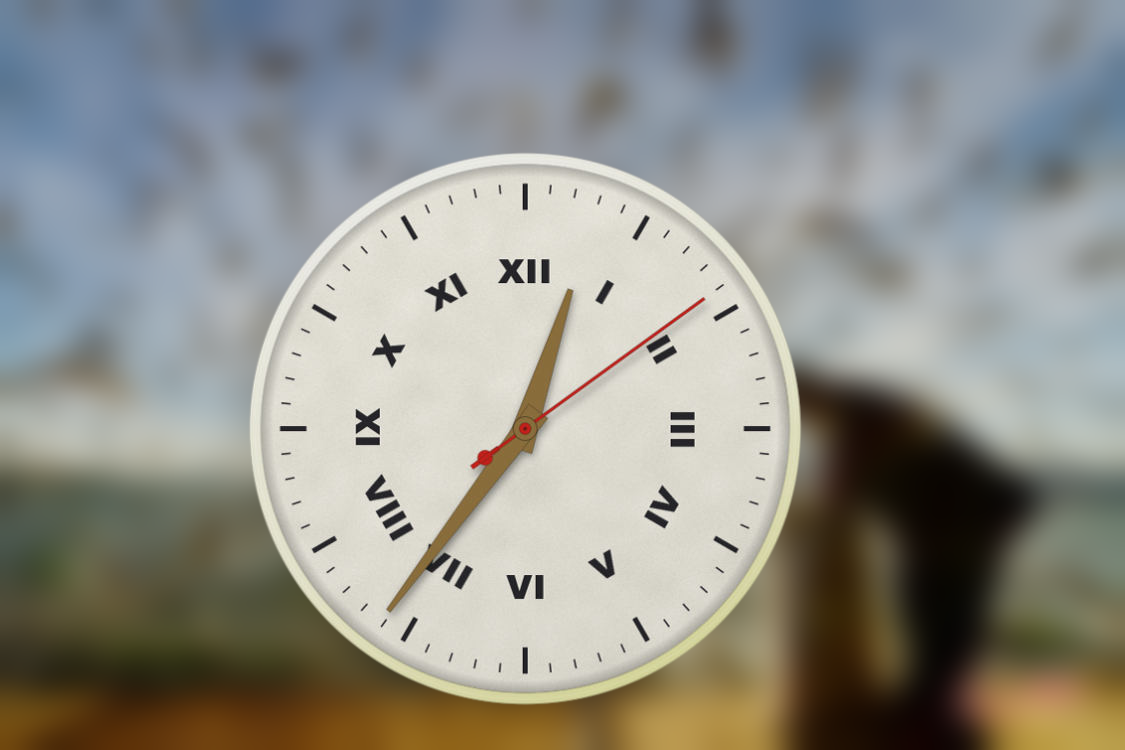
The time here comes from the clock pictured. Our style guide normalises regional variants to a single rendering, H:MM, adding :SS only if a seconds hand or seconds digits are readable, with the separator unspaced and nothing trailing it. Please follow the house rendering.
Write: 12:36:09
